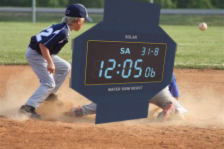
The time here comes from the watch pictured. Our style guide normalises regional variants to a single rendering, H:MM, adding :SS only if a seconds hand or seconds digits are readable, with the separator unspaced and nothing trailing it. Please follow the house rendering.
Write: 12:05:06
